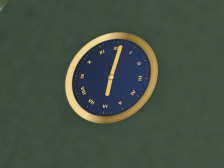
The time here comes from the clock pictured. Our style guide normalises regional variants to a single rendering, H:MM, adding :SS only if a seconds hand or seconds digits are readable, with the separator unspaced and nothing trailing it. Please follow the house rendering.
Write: 6:01
